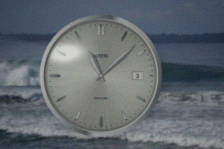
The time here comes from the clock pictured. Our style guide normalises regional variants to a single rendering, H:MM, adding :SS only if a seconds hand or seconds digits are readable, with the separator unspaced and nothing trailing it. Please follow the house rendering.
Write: 11:08
